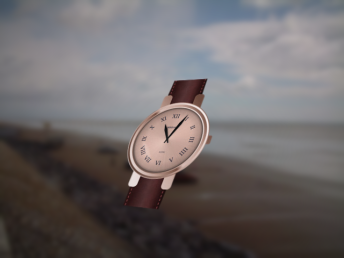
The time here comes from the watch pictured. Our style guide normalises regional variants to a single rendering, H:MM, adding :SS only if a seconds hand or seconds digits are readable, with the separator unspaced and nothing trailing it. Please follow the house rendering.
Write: 11:04
